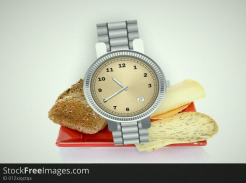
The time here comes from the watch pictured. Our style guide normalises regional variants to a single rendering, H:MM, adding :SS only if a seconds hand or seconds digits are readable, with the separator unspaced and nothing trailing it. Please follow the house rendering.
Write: 10:40
